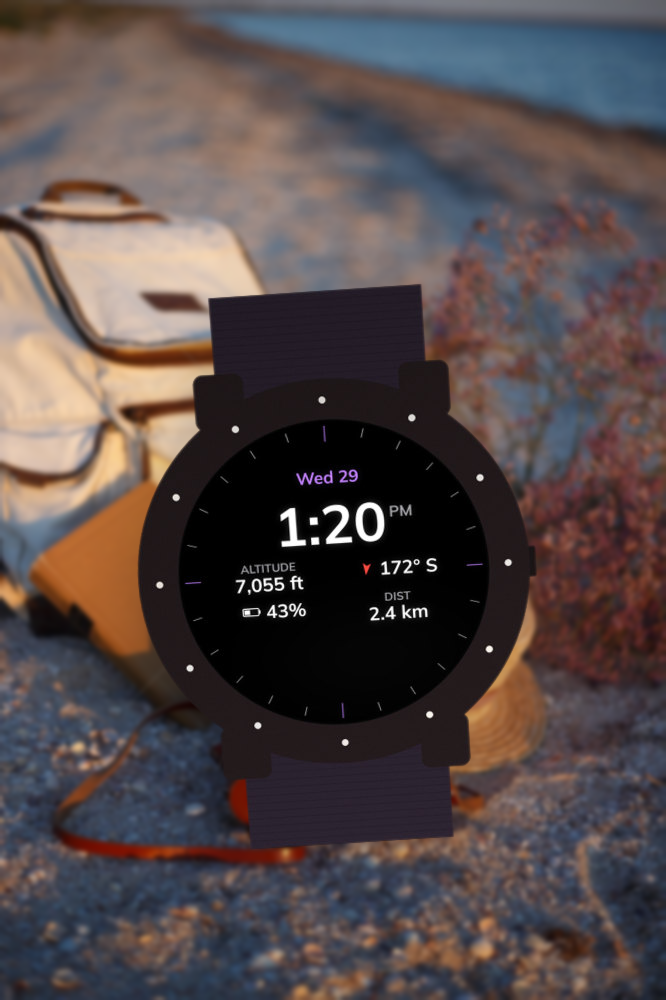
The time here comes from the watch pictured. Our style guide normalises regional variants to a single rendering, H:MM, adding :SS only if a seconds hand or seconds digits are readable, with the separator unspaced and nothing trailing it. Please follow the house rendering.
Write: 1:20
